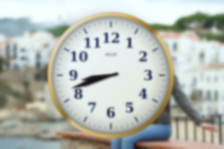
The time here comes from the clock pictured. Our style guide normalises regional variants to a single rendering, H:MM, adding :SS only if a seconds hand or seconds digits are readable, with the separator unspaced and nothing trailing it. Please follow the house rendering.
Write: 8:42
